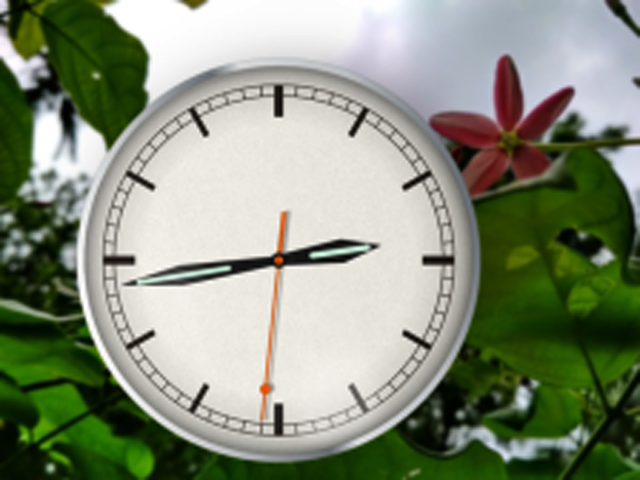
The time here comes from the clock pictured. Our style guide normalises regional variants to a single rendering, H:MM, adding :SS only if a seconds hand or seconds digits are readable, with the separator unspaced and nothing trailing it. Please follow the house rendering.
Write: 2:43:31
